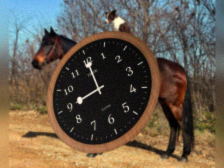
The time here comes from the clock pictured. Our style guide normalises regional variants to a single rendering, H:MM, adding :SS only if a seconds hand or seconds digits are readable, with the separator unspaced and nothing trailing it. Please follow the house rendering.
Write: 9:00
